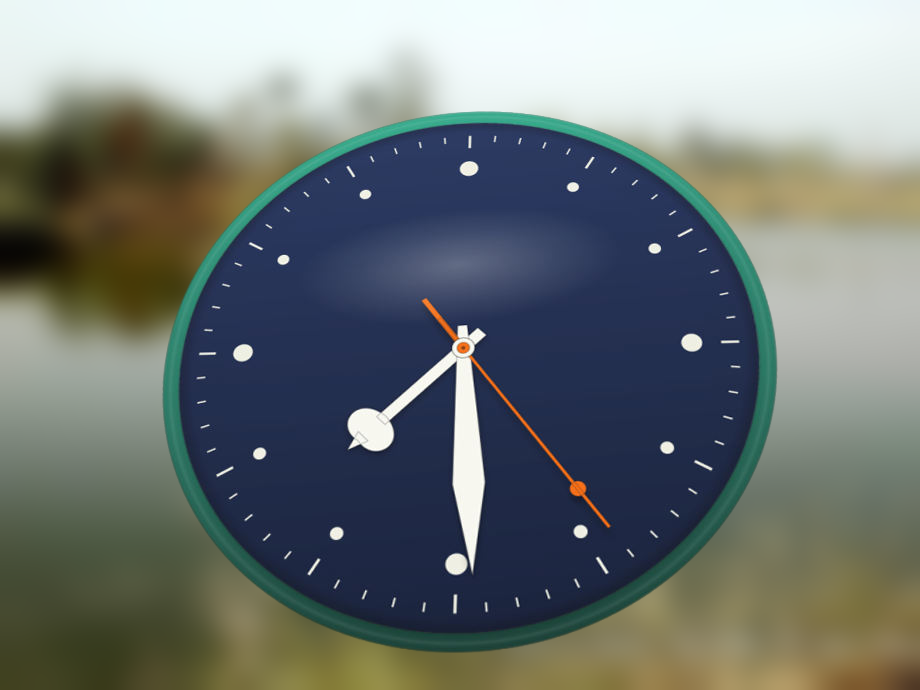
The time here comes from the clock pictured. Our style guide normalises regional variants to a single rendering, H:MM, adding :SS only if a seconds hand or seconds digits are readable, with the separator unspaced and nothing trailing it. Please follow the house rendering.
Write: 7:29:24
